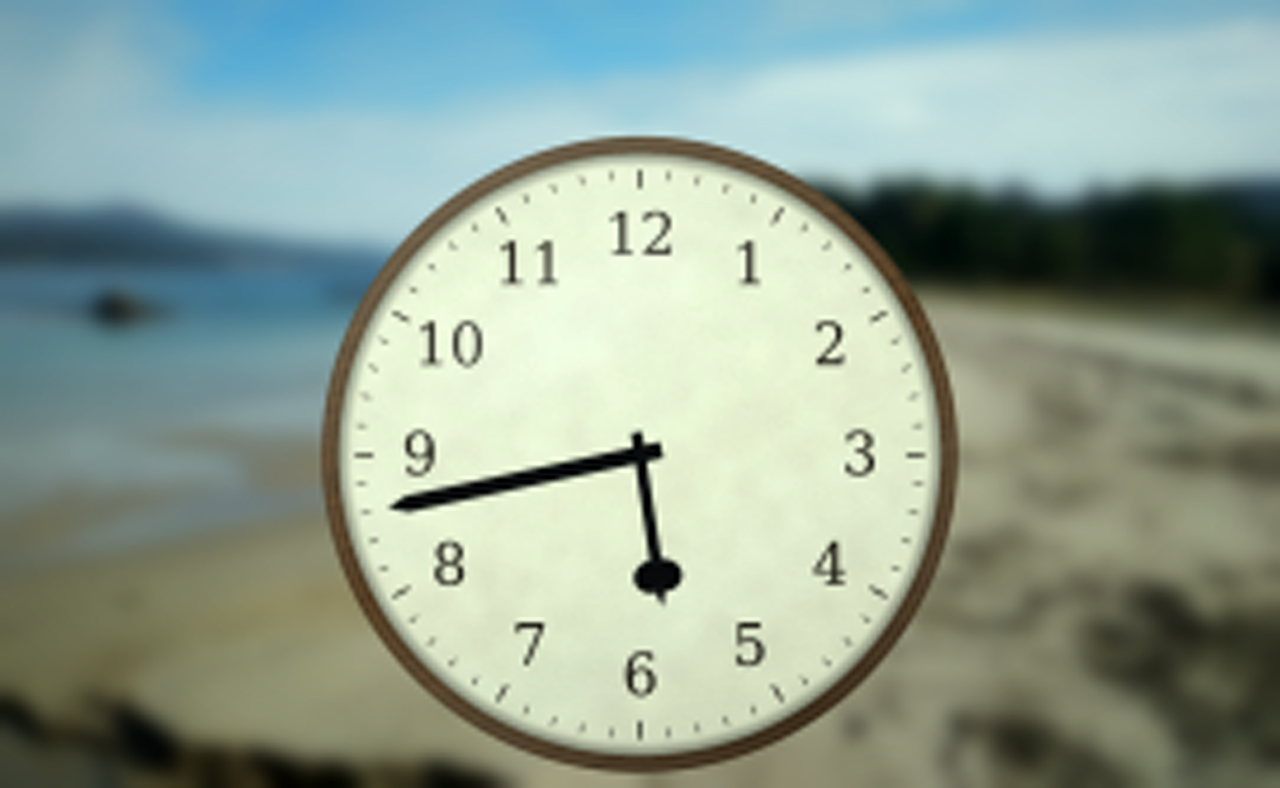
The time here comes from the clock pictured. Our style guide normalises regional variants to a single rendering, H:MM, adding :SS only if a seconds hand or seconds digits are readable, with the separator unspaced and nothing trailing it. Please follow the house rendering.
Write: 5:43
